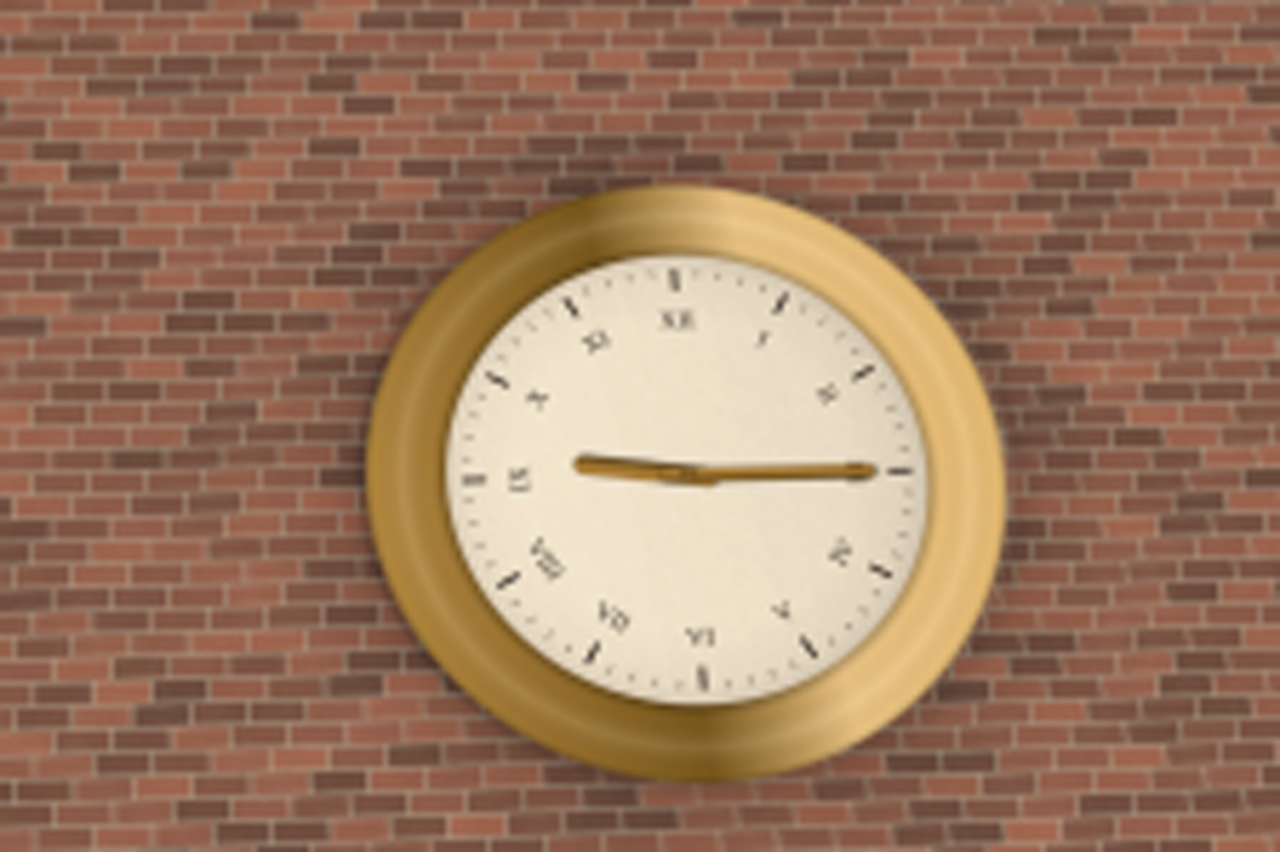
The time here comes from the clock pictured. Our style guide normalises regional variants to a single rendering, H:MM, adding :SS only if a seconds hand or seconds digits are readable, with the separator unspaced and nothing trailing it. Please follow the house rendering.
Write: 9:15
